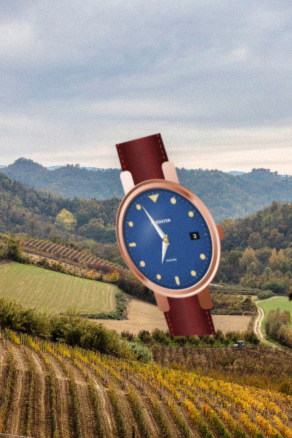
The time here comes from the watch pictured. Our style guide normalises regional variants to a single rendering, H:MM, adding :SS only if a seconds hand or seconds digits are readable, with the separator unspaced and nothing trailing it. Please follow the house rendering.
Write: 6:56
